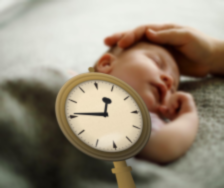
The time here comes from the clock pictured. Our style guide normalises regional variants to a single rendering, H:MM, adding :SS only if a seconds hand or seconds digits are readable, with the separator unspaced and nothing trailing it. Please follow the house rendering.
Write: 12:46
